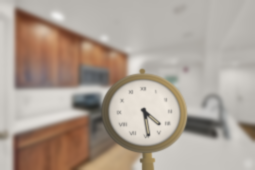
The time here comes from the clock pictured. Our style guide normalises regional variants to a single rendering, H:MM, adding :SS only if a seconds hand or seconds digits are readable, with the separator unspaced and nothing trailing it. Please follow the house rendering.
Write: 4:29
